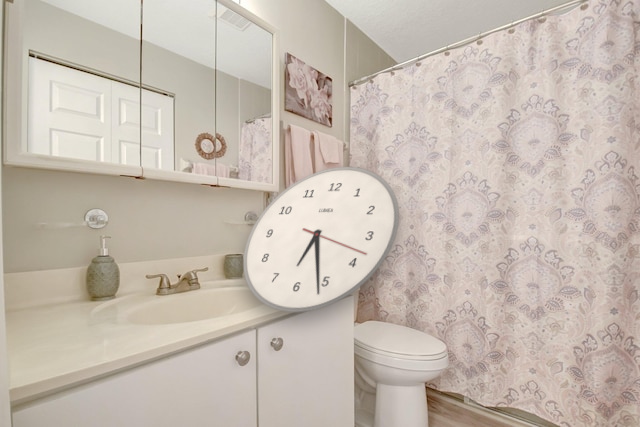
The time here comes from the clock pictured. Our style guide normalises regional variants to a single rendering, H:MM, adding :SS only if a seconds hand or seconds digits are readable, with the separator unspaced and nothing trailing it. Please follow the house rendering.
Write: 6:26:18
